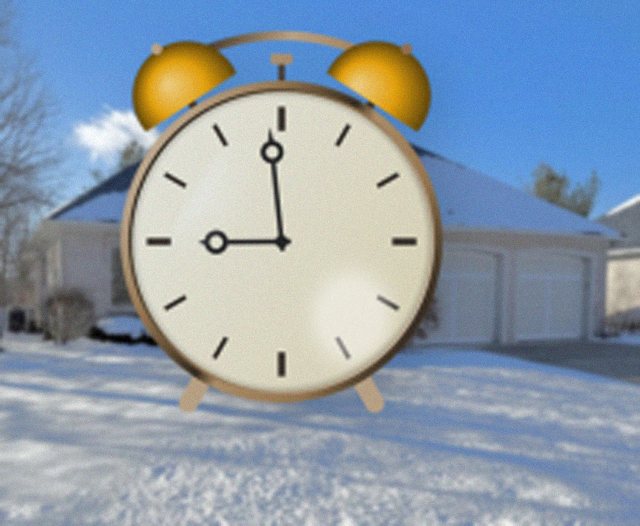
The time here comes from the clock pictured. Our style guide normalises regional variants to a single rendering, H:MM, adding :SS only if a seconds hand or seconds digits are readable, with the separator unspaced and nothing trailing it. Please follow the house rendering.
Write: 8:59
